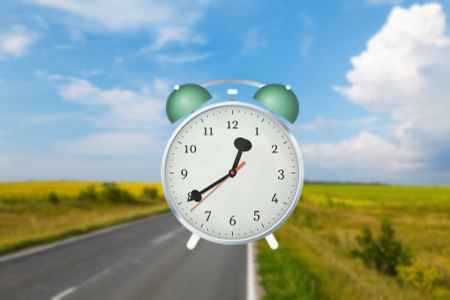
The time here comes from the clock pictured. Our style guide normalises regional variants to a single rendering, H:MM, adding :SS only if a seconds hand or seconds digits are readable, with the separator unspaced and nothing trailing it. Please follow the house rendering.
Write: 12:39:38
